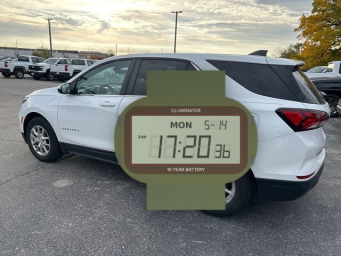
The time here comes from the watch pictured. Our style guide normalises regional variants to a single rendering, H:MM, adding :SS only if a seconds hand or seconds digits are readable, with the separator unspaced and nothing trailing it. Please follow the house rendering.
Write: 17:20:36
